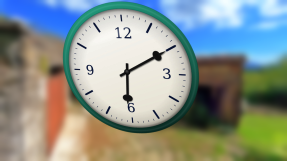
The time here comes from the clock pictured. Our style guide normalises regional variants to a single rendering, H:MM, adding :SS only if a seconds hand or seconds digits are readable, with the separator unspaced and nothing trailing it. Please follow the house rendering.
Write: 6:10
